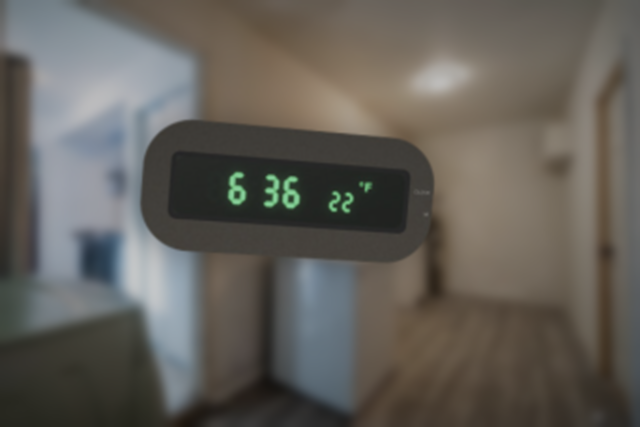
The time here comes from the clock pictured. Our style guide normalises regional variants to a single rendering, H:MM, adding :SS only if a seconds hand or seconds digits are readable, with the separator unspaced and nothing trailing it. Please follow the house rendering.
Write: 6:36
